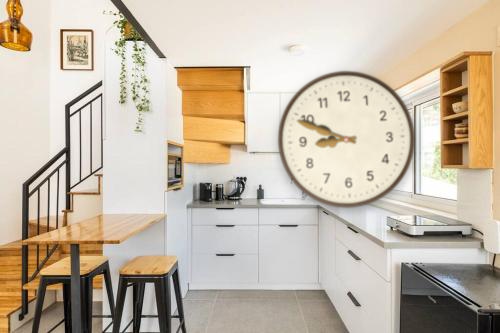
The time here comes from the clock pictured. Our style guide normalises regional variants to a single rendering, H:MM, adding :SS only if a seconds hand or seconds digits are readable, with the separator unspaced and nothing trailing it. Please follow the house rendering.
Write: 8:49
